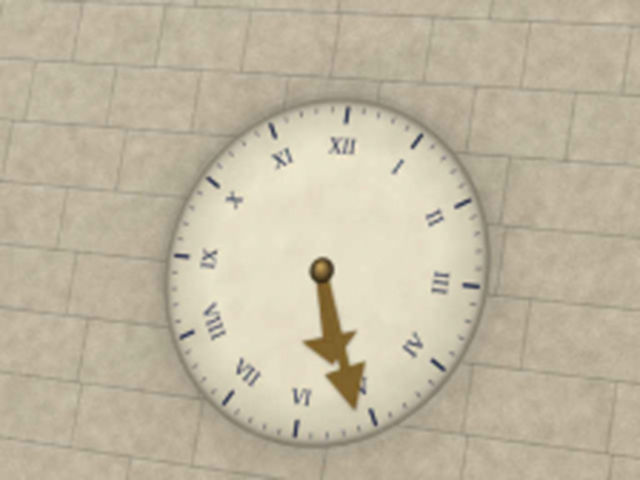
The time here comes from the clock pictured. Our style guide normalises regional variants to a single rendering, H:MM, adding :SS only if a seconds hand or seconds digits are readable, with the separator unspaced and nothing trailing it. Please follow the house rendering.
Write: 5:26
